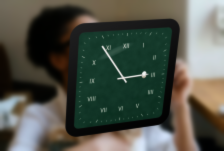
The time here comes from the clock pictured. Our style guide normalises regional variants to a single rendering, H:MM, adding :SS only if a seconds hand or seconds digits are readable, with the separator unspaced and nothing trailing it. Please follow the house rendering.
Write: 2:54
